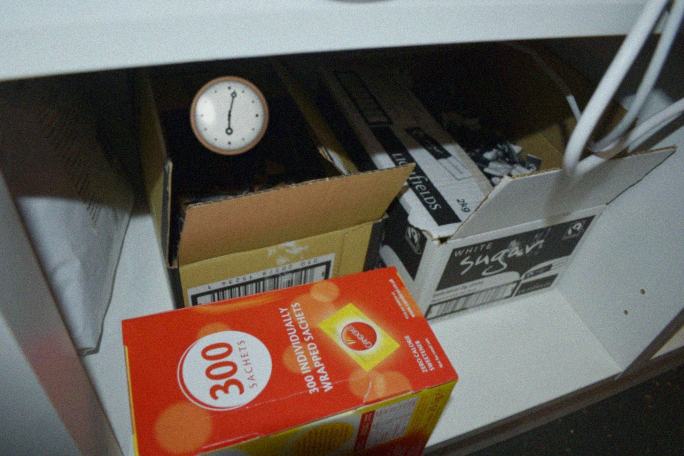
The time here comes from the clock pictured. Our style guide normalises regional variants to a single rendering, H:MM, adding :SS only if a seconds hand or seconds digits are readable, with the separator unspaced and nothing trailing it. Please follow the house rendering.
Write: 6:02
